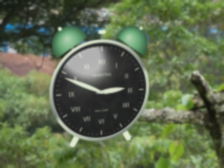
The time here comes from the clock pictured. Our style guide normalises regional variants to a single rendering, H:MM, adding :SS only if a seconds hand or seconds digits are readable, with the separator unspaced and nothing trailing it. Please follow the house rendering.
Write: 2:49
